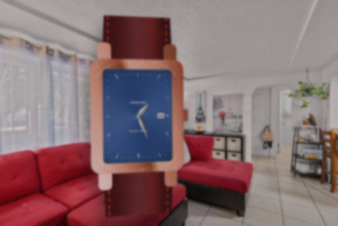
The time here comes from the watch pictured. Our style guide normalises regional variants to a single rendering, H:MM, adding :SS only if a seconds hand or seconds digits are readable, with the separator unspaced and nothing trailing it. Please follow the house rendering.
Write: 1:26
